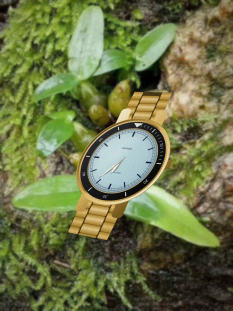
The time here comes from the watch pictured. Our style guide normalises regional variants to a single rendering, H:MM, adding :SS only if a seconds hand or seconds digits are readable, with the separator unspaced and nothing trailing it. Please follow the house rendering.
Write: 6:36
